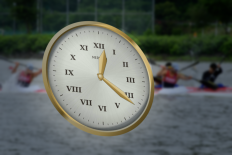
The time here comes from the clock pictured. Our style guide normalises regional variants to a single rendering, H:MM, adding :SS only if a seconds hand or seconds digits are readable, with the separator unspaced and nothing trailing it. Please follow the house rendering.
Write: 12:21
